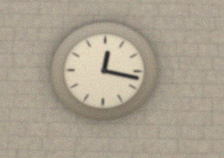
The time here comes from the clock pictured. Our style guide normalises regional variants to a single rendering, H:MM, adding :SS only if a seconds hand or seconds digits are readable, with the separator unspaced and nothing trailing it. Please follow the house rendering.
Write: 12:17
